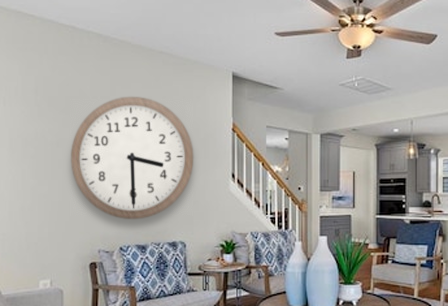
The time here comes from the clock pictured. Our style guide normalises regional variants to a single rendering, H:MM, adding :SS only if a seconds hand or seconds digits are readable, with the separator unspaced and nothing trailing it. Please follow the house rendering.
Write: 3:30
